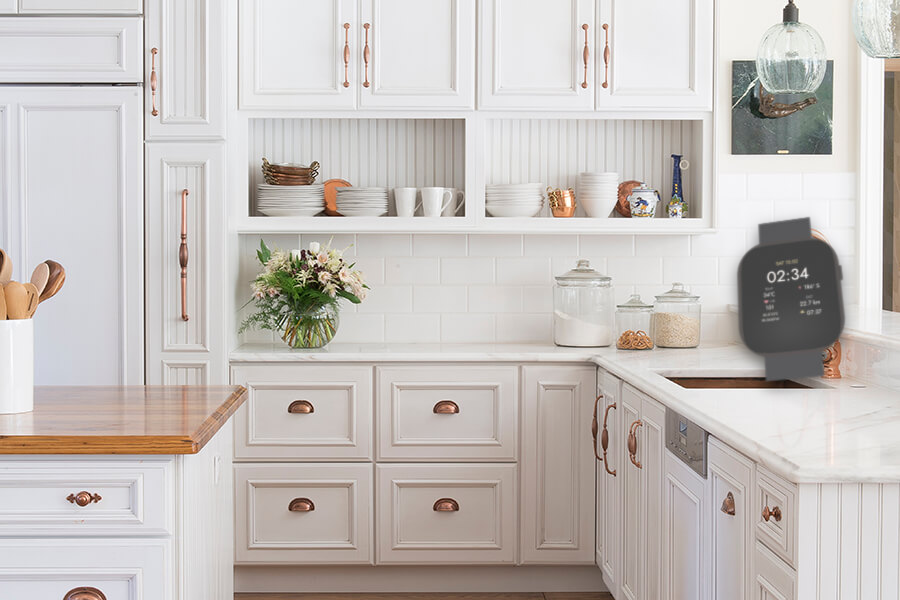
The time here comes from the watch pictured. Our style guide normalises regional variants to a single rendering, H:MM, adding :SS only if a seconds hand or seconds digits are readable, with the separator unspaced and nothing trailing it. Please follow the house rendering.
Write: 2:34
